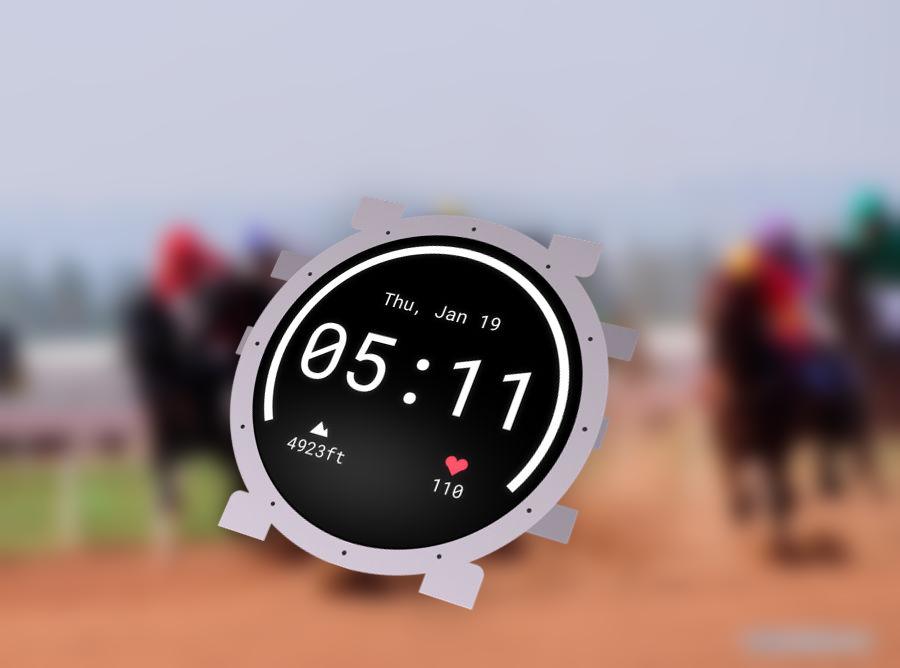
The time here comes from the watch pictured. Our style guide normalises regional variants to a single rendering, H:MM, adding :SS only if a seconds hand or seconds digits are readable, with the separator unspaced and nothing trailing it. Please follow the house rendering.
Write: 5:11
